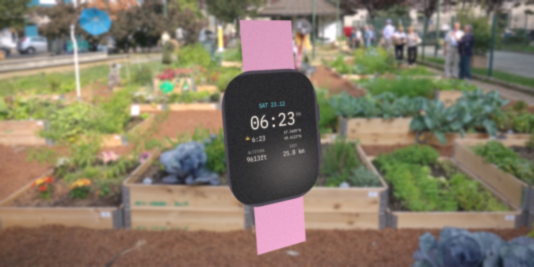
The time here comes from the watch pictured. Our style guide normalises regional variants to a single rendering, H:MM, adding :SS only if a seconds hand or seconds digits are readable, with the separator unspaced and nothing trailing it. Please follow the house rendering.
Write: 6:23
